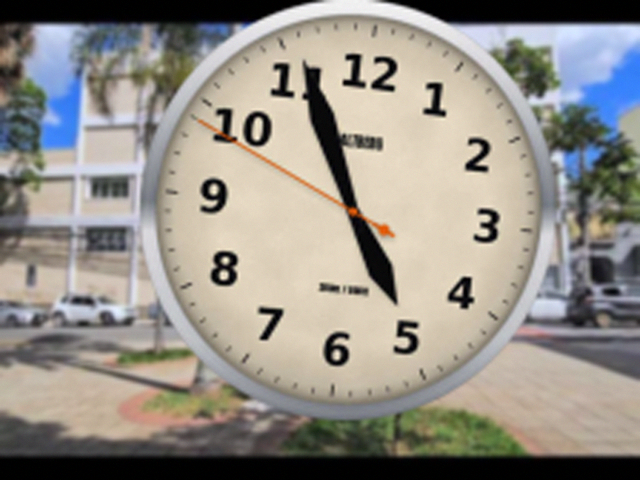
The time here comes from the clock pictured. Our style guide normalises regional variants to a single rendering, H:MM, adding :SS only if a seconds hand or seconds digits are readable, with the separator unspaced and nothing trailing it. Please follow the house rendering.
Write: 4:55:49
